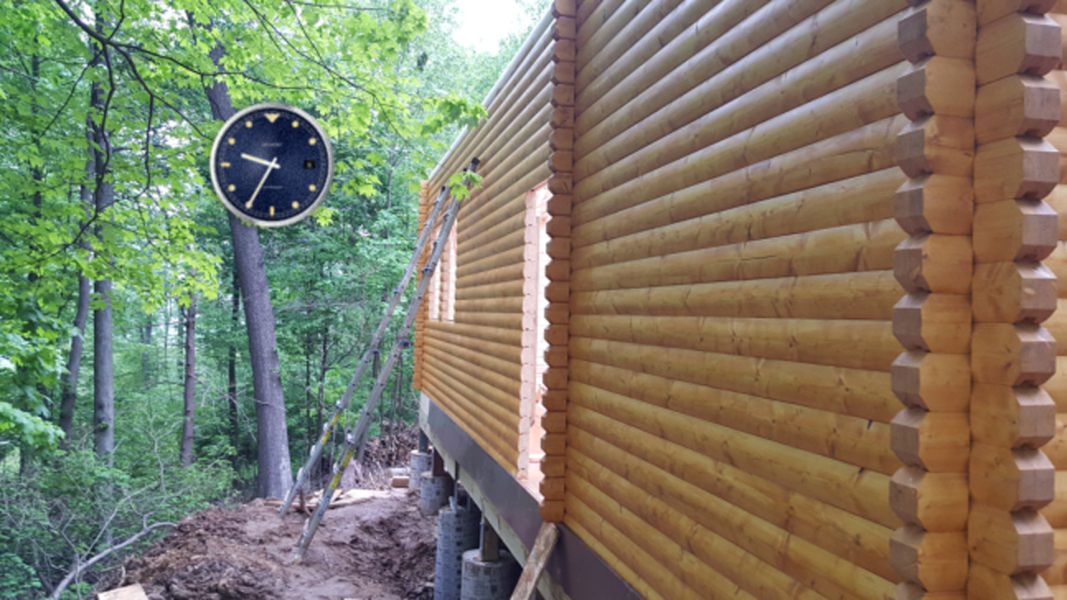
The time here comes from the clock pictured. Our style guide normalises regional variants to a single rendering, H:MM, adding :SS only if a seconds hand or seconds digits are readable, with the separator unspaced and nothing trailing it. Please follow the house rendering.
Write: 9:35
